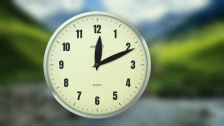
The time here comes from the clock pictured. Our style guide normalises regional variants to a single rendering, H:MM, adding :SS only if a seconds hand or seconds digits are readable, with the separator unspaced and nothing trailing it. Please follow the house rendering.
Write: 12:11
